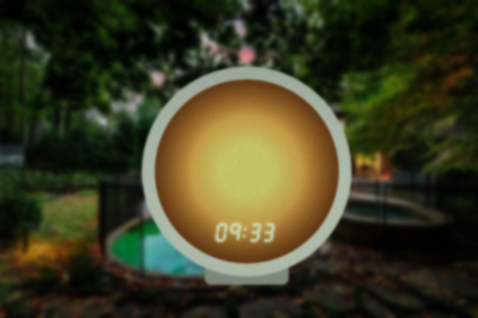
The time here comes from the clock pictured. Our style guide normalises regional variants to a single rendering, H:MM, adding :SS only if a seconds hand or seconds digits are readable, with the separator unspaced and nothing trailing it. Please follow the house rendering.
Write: 9:33
